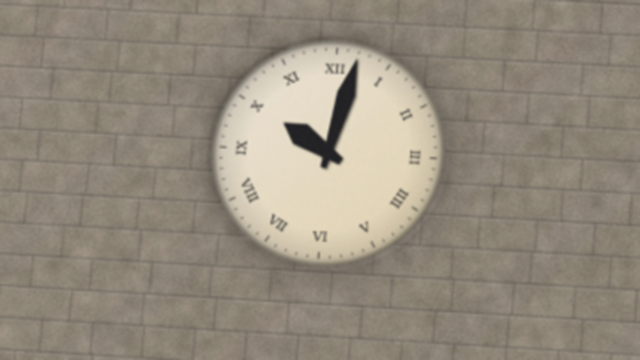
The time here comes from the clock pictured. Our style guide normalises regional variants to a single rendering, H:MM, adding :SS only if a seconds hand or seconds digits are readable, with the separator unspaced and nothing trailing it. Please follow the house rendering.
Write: 10:02
